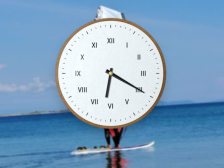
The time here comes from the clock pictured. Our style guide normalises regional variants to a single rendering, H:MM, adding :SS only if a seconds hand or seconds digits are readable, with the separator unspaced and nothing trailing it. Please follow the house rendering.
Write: 6:20
